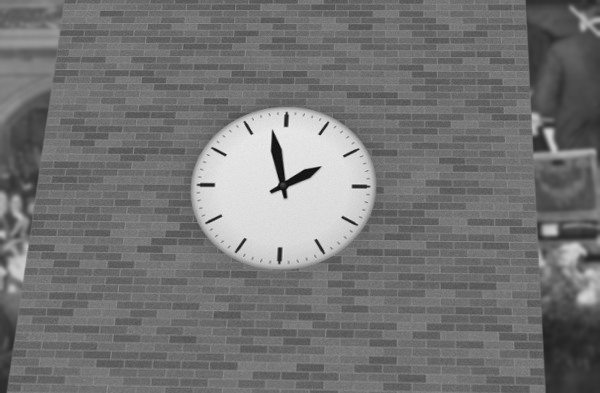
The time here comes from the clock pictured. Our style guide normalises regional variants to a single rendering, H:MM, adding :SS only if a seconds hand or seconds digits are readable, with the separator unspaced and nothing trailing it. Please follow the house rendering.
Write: 1:58
